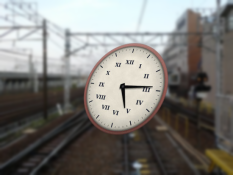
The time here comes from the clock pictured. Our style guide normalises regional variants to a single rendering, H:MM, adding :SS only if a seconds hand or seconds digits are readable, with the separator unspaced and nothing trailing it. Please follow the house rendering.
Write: 5:14
